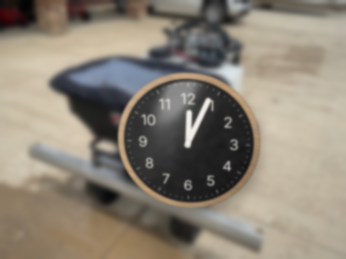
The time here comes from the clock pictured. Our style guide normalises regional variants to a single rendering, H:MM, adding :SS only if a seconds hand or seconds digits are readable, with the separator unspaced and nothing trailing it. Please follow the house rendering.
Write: 12:04
